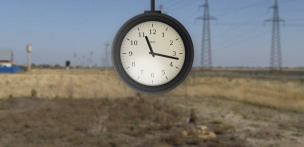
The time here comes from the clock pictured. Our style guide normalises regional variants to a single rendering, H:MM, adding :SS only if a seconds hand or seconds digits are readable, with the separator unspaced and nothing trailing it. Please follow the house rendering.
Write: 11:17
